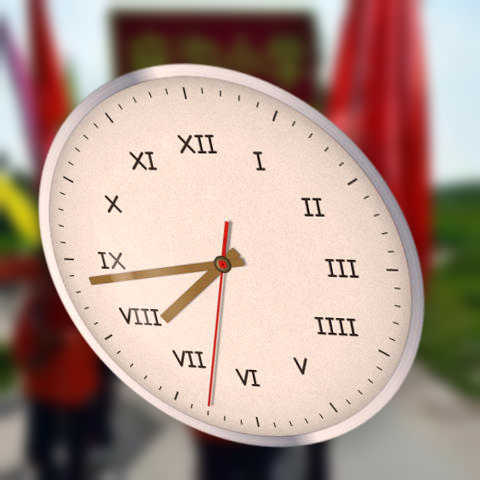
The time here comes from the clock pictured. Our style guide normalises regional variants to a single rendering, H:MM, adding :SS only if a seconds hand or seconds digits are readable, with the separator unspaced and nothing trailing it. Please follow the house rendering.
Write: 7:43:33
